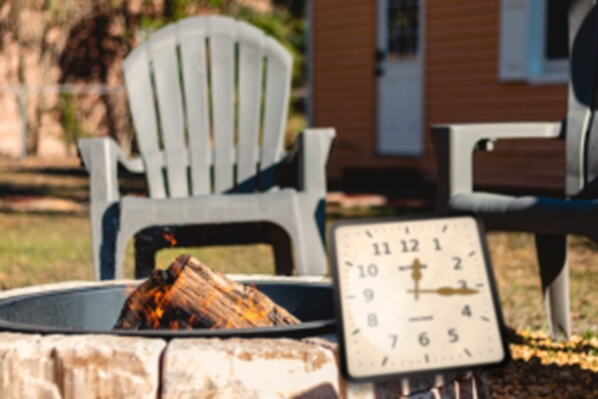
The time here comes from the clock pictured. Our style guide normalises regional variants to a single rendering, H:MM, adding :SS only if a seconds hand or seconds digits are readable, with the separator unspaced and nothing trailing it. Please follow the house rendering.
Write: 12:16
